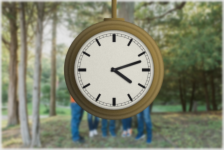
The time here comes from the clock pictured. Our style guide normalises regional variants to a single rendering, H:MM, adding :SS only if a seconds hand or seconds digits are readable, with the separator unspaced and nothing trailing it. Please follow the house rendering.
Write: 4:12
